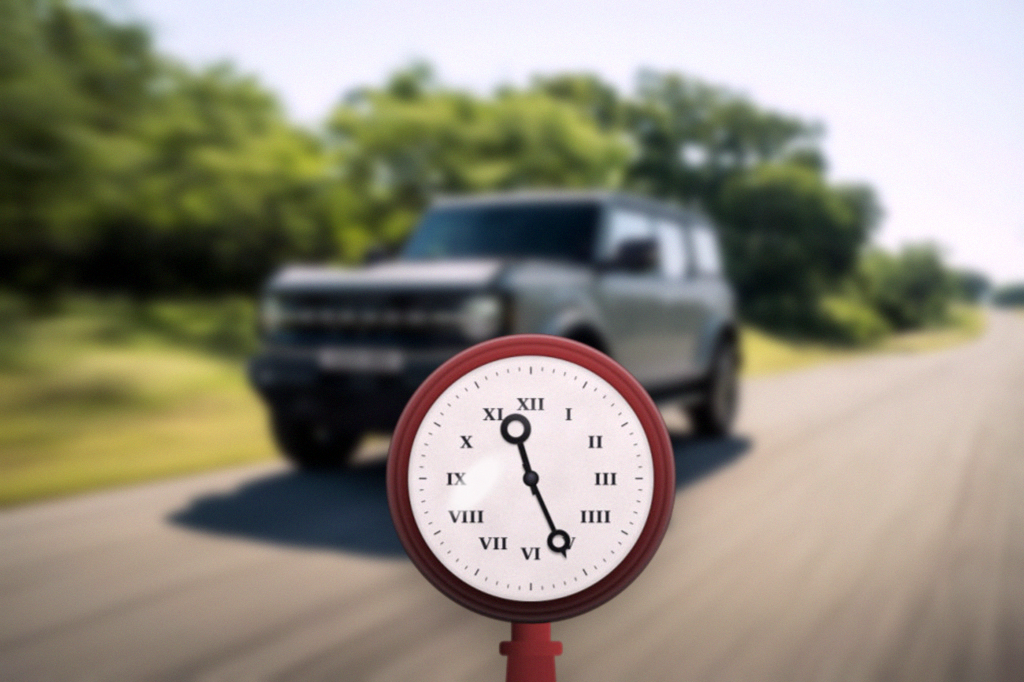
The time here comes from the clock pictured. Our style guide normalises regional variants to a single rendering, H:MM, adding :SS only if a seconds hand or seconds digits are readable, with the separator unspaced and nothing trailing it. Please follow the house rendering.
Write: 11:26
